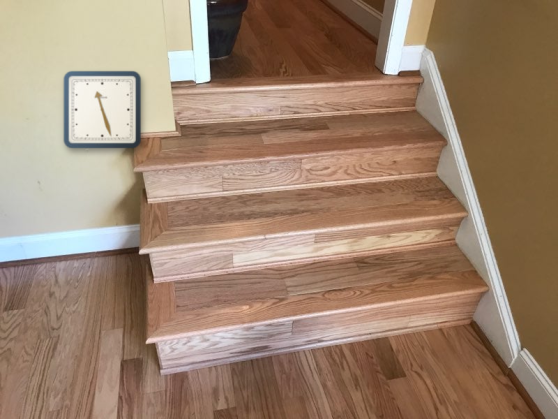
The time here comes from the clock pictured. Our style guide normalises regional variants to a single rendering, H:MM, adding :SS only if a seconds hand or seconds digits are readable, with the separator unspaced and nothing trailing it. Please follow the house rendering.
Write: 11:27
